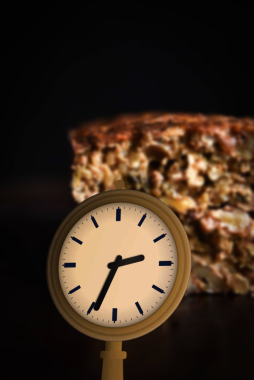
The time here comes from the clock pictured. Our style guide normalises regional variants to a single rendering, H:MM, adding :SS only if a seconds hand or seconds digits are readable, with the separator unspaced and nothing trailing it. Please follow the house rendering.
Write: 2:34
